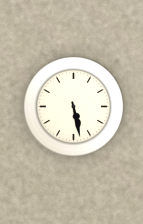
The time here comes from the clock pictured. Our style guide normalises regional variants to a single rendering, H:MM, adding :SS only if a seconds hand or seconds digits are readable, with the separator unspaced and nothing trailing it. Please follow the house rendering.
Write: 5:28
